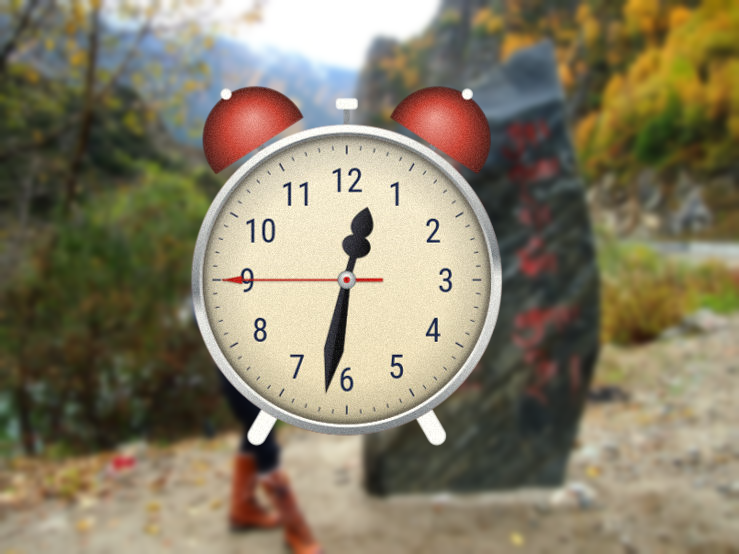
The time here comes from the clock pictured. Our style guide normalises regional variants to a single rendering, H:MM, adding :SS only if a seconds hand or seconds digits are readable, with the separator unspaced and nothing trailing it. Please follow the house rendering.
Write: 12:31:45
